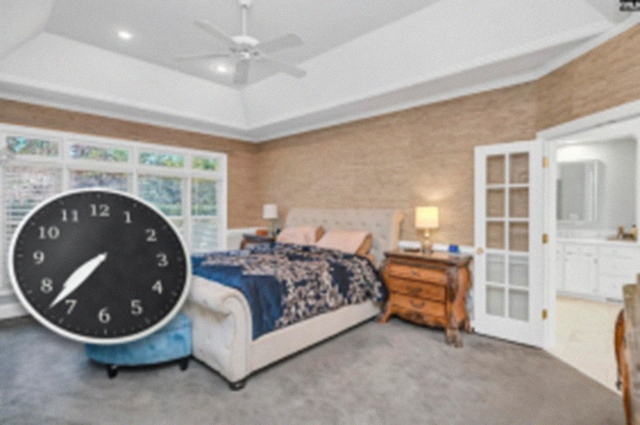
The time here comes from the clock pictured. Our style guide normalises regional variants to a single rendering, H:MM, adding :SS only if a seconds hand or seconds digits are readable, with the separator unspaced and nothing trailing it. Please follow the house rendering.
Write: 7:37
